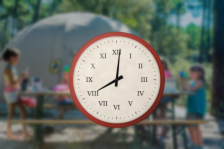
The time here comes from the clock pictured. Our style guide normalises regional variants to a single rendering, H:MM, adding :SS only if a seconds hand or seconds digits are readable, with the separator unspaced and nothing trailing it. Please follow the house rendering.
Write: 8:01
